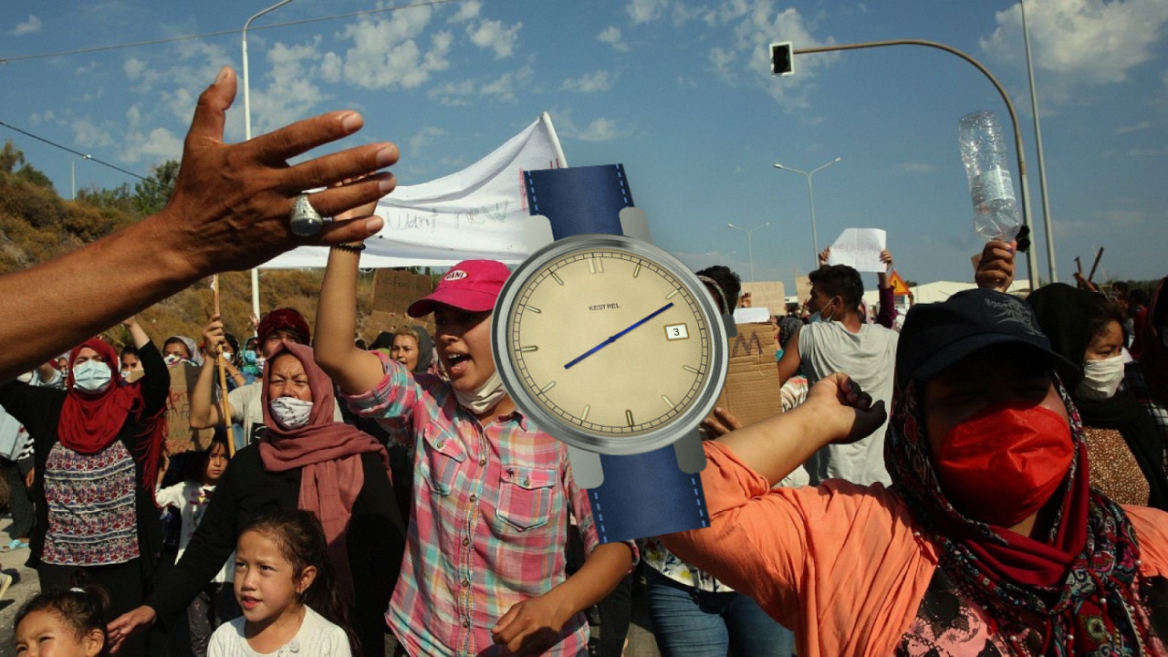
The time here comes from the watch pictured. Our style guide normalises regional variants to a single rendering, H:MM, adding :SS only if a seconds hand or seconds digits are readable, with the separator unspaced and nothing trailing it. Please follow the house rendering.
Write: 8:11
